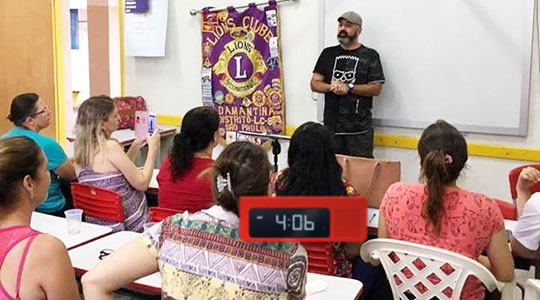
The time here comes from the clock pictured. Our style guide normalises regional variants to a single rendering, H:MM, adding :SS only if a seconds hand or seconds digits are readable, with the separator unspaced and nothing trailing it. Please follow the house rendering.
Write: 4:06
